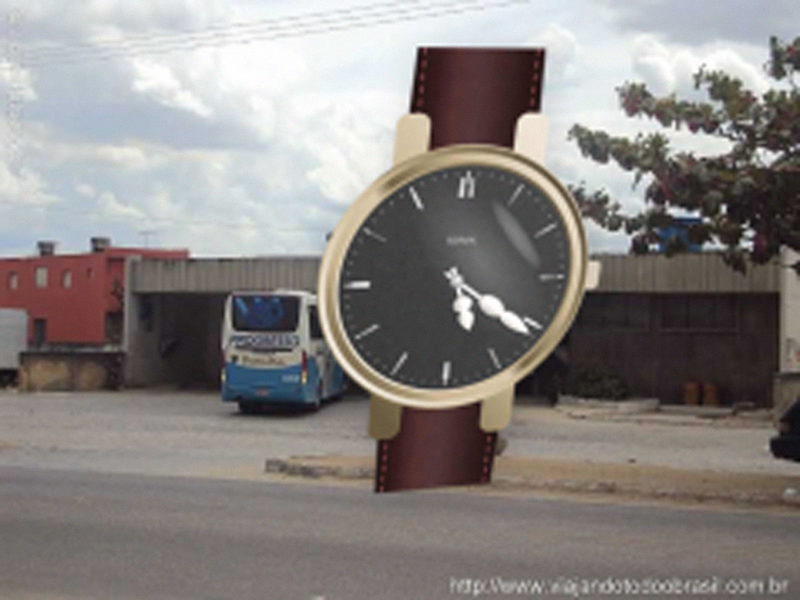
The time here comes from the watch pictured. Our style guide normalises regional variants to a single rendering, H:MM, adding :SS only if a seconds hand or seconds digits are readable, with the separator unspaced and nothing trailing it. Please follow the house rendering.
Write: 5:21
